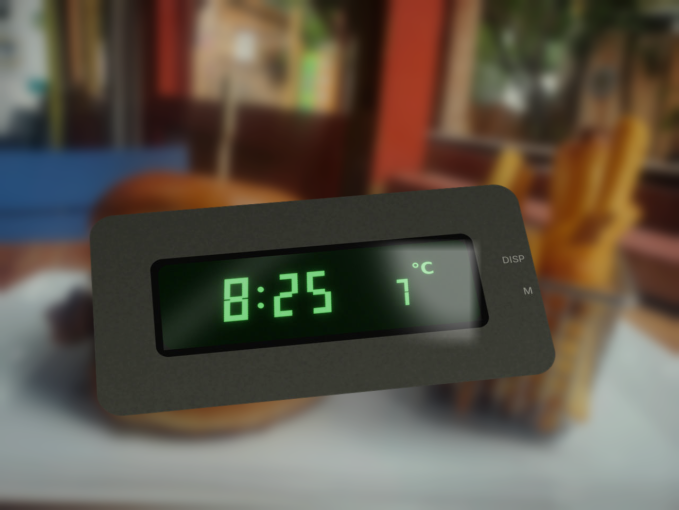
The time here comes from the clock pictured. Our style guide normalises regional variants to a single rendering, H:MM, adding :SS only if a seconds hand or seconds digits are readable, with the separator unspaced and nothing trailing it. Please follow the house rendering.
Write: 8:25
